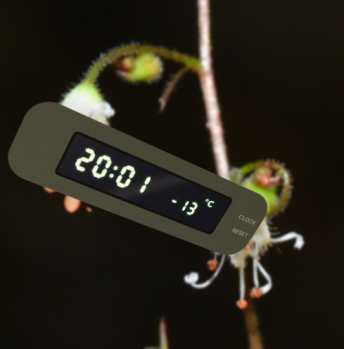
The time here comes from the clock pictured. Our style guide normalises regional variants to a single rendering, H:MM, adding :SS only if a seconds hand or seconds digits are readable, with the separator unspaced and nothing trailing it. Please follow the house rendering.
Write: 20:01
